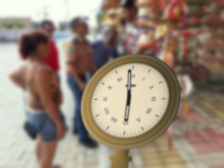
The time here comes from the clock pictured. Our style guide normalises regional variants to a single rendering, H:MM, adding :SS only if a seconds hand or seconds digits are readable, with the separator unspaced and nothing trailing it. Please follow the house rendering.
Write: 5:59
